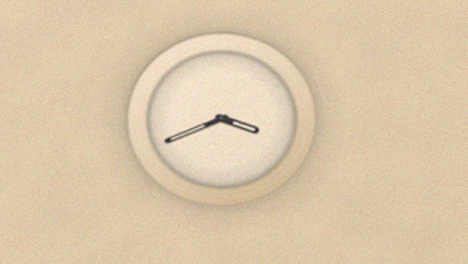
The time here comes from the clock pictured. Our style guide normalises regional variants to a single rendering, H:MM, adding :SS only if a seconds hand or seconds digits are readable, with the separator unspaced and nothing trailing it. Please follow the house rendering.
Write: 3:41
